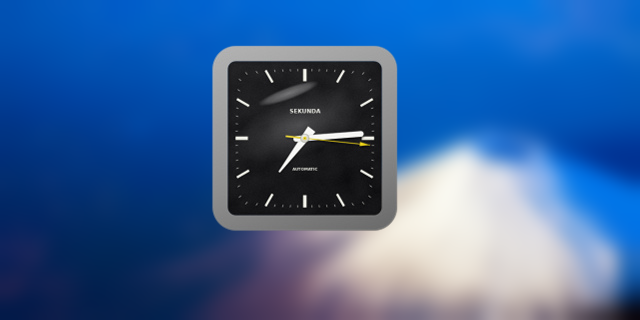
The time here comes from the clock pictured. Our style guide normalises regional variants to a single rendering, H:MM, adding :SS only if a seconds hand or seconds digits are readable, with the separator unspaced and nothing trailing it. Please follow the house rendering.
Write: 7:14:16
